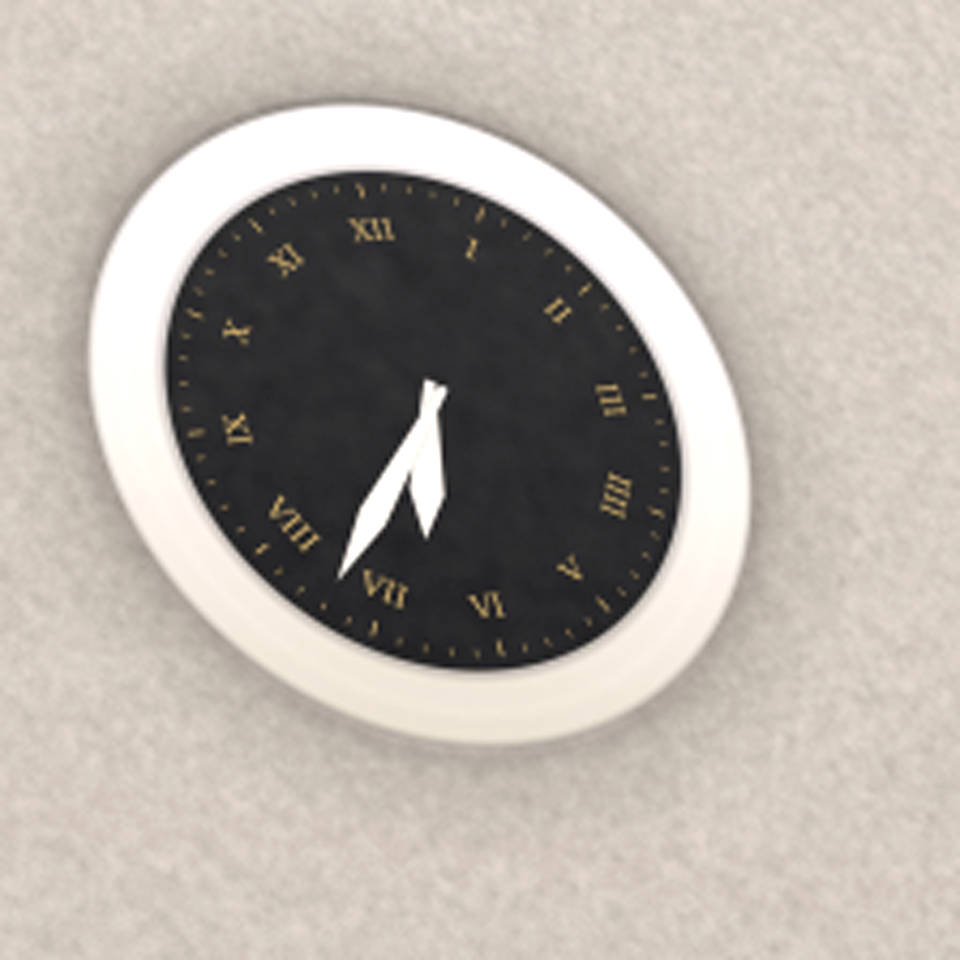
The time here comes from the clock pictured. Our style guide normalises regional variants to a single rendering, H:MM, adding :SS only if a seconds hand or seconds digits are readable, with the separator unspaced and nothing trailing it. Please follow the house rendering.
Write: 6:37
